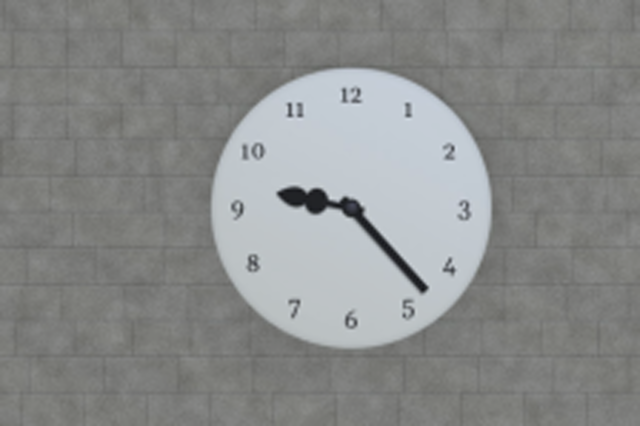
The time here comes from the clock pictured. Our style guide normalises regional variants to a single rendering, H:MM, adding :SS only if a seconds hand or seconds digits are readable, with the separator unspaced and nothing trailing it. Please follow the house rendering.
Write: 9:23
